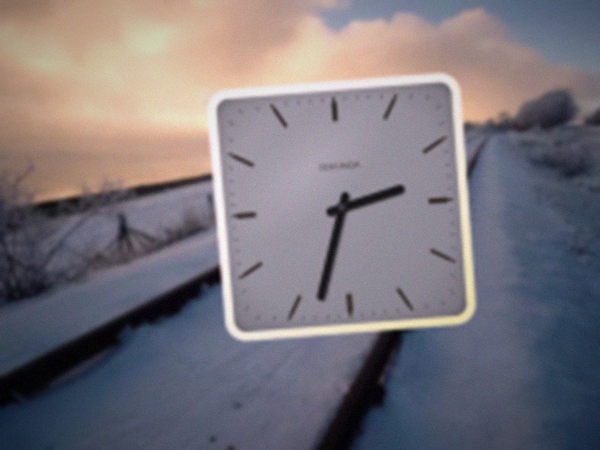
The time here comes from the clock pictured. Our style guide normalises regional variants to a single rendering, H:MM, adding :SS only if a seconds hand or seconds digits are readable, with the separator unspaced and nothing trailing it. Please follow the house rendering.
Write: 2:33
